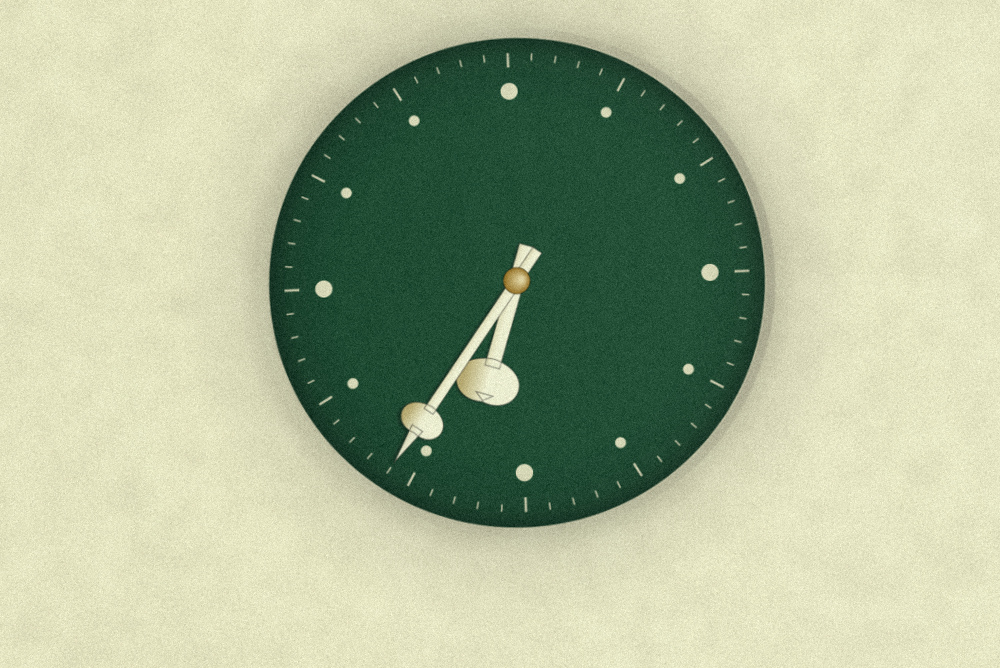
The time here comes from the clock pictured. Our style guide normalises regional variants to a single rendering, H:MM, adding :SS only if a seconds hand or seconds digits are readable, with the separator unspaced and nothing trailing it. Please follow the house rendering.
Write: 6:36
